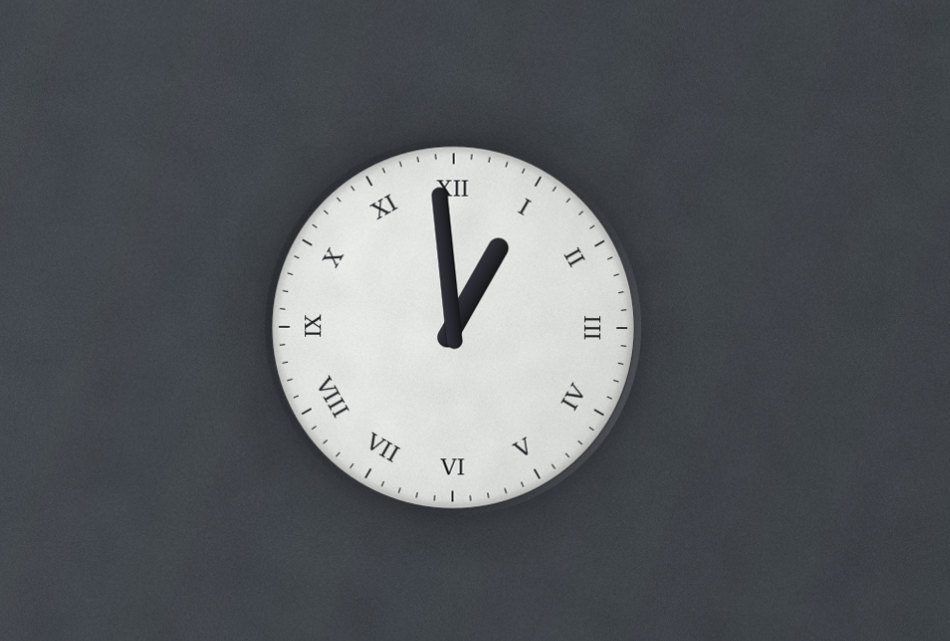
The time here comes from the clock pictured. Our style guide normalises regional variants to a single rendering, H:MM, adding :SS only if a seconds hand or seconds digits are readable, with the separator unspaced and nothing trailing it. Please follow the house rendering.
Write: 12:59
